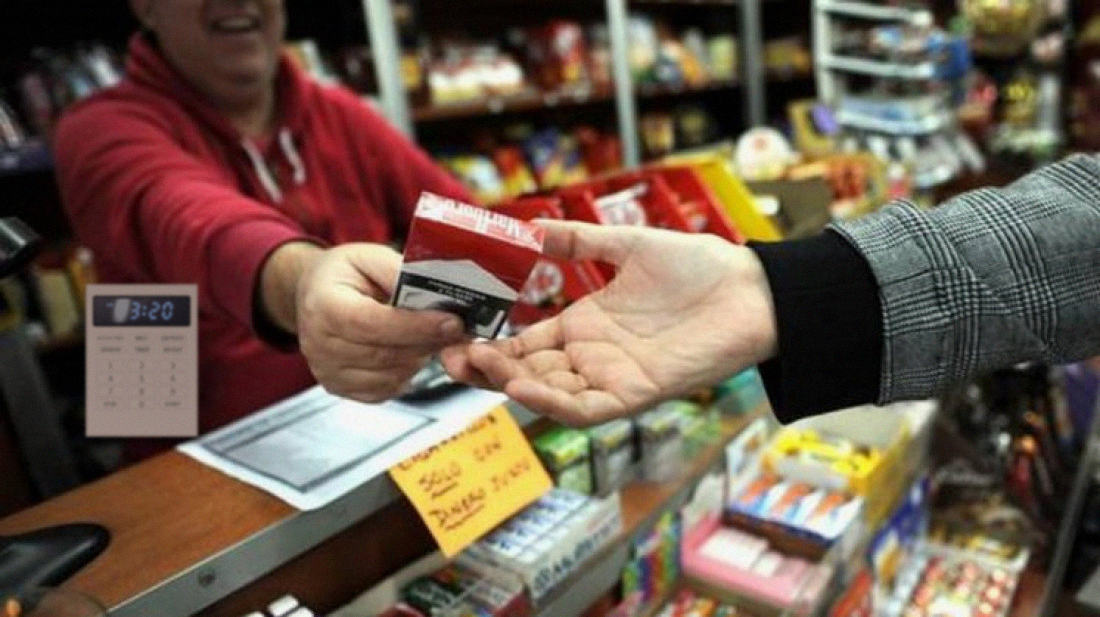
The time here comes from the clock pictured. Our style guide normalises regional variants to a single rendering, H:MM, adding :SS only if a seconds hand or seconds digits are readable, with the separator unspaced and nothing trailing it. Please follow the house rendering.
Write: 3:20
